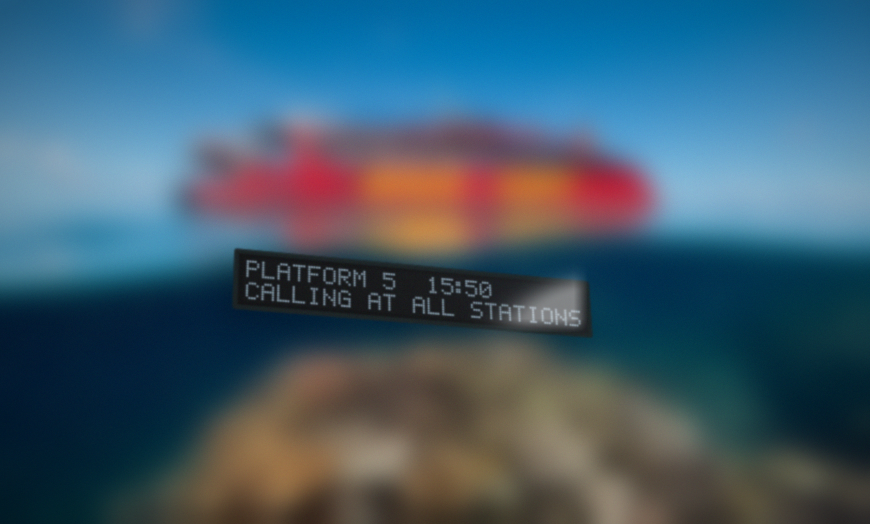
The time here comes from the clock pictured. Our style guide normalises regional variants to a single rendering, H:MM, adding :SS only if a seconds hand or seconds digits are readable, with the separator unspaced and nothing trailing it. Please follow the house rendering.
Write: 15:50
